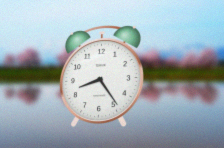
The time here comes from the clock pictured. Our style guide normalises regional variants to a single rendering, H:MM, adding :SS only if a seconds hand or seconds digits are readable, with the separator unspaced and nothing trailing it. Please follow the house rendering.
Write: 8:24
